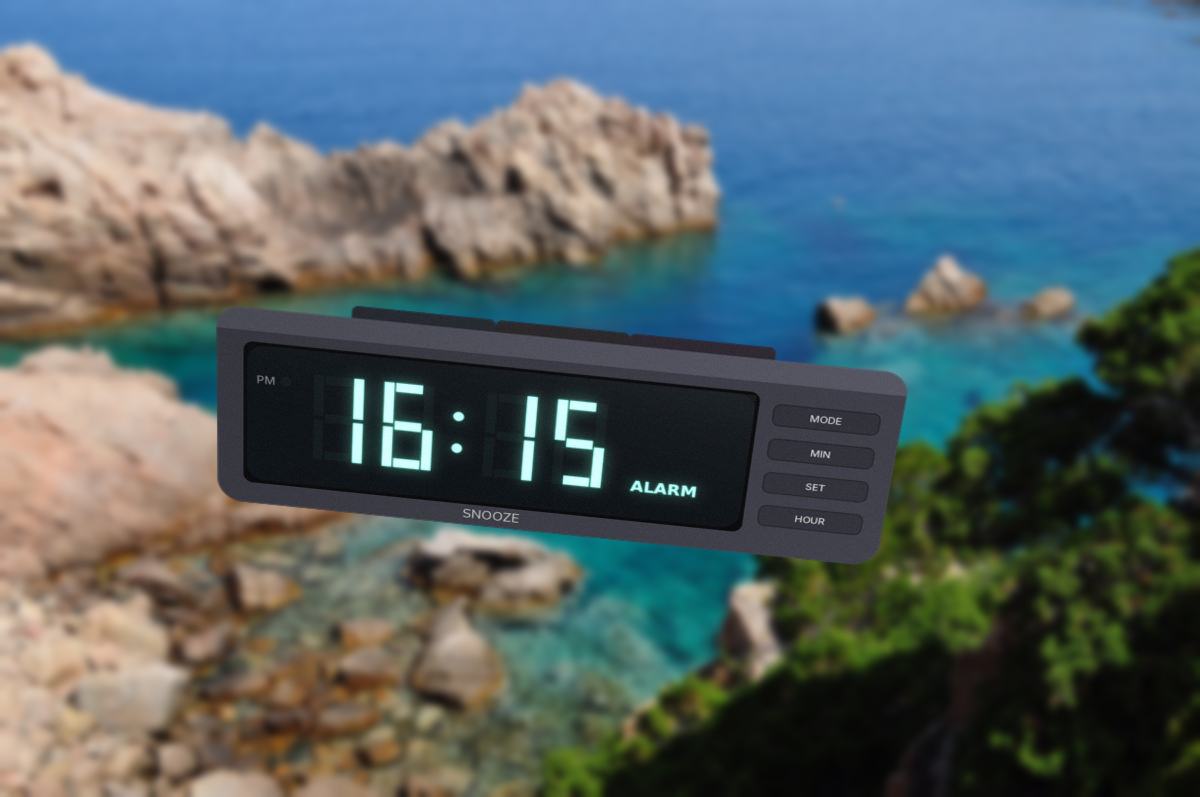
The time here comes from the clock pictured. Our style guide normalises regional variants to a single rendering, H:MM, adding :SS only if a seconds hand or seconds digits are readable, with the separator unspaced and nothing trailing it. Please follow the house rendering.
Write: 16:15
